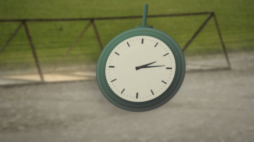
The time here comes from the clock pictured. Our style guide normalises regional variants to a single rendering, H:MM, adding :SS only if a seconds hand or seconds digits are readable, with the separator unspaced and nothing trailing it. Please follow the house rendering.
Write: 2:14
